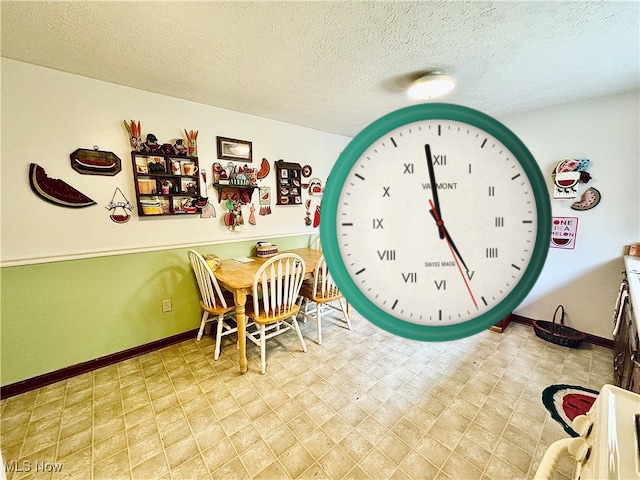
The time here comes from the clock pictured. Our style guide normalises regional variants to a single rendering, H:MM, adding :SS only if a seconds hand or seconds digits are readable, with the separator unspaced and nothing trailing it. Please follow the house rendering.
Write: 4:58:26
